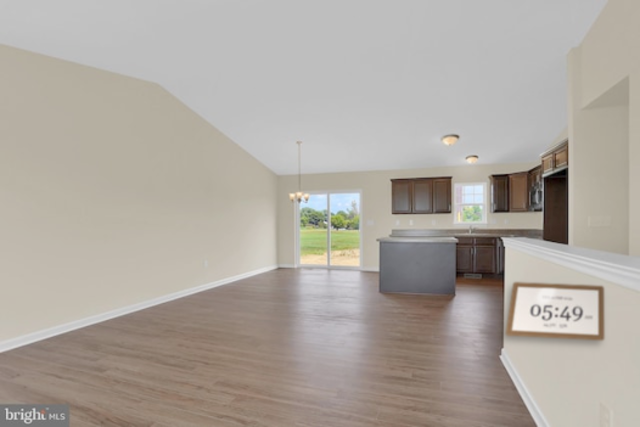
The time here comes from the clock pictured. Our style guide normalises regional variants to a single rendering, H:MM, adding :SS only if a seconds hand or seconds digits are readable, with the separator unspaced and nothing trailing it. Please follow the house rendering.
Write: 5:49
